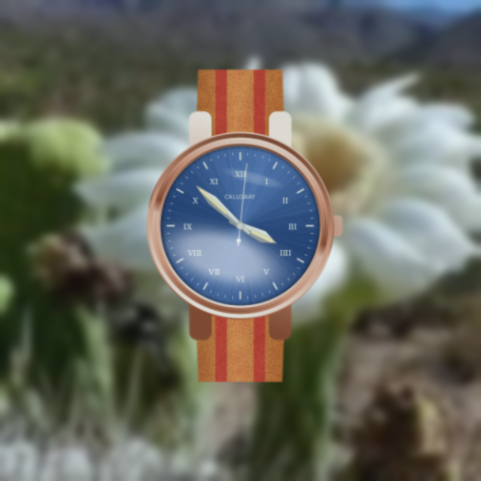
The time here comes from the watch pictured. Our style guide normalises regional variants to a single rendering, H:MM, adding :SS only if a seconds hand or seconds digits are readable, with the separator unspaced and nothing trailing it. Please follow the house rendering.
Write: 3:52:01
